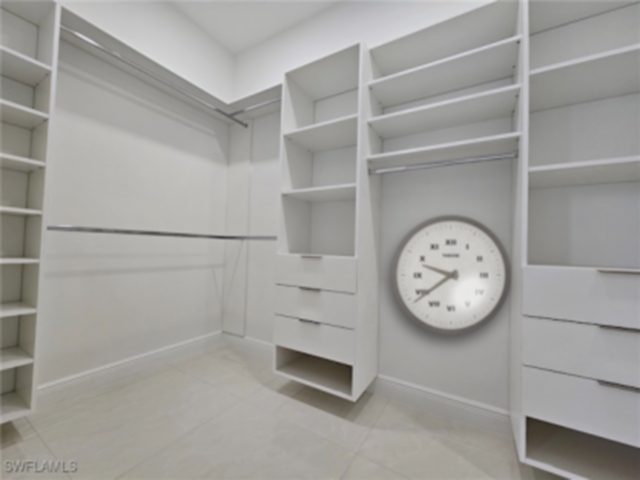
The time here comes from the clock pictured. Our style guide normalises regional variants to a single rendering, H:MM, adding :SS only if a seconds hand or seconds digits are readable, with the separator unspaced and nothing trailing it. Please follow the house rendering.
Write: 9:39
